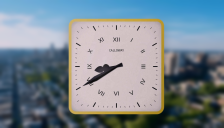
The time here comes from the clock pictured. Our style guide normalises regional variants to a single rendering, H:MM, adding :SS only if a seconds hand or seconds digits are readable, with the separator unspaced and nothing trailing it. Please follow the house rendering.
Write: 8:40
